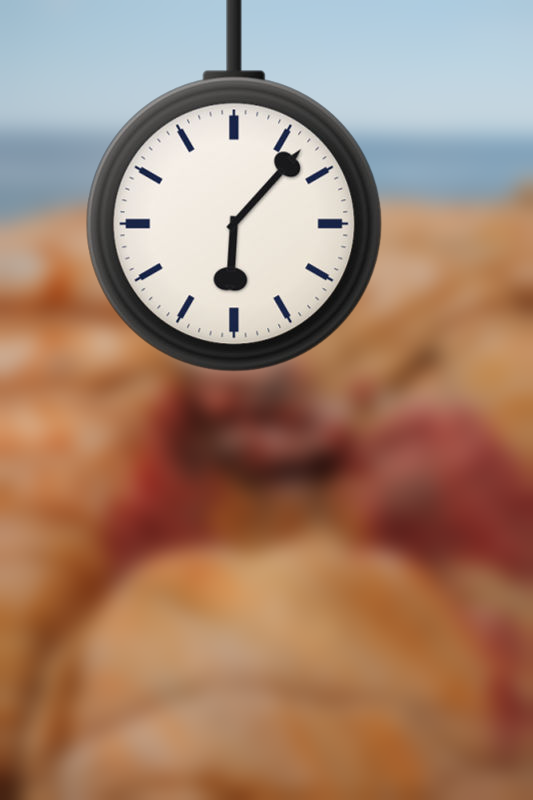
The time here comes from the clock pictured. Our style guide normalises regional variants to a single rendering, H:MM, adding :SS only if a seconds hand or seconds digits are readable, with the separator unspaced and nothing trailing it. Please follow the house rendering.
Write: 6:07
